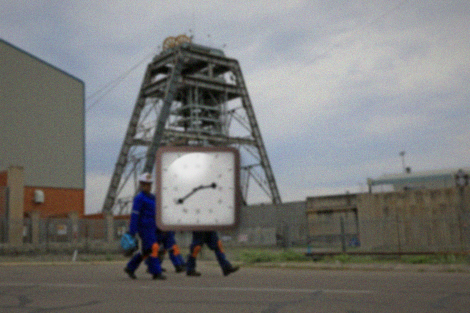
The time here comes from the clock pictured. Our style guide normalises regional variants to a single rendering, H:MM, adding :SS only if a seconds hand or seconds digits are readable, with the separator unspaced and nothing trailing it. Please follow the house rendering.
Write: 2:39
